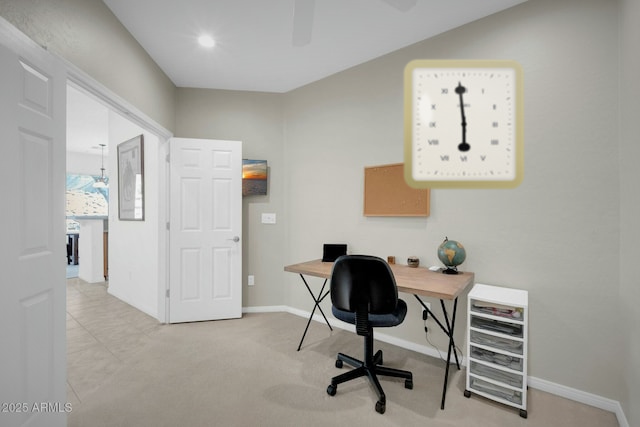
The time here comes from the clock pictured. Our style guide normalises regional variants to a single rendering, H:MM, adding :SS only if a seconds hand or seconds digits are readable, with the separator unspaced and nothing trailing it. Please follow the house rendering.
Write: 5:59
